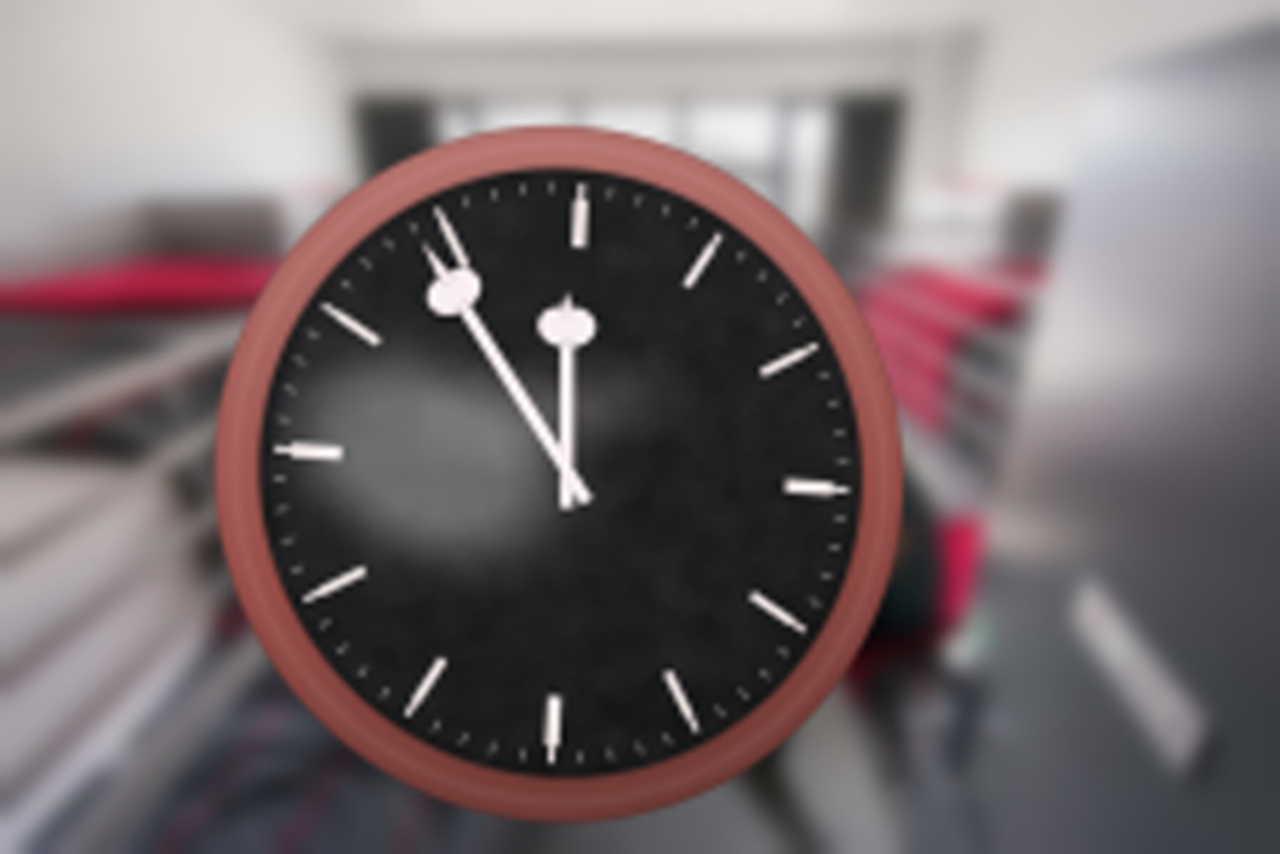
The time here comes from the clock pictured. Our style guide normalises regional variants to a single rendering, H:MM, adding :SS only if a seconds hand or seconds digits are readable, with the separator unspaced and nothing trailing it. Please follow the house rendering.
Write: 11:54
